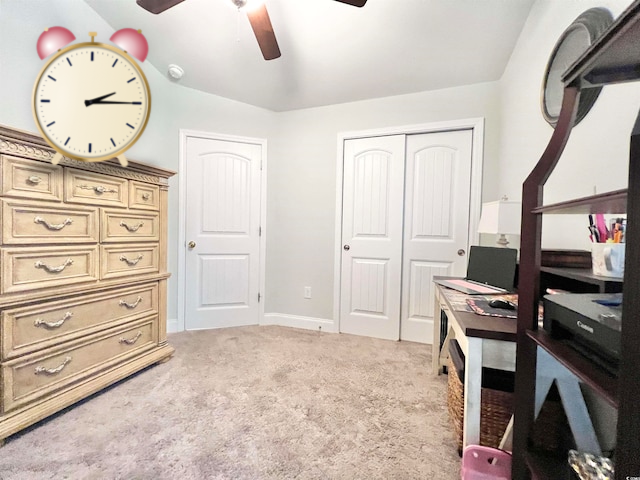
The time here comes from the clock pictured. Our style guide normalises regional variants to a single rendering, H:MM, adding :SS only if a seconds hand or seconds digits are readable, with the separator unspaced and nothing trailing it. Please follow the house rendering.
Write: 2:15
